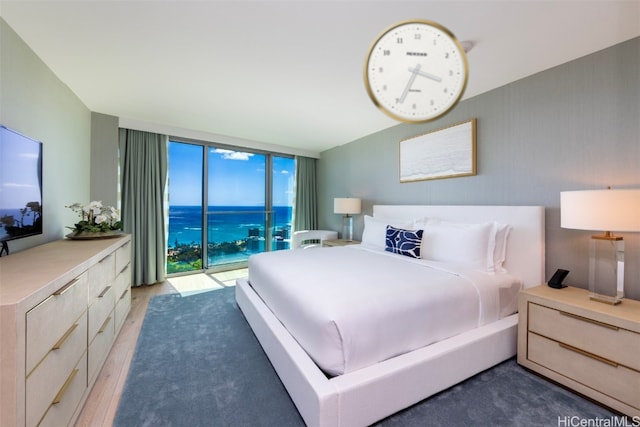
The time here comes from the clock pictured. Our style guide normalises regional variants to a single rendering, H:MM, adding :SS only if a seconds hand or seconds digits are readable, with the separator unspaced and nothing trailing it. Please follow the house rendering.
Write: 3:34
